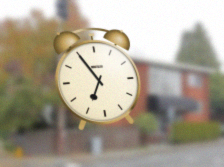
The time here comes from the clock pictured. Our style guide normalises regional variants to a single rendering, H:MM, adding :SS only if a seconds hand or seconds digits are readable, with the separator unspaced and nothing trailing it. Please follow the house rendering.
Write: 6:55
